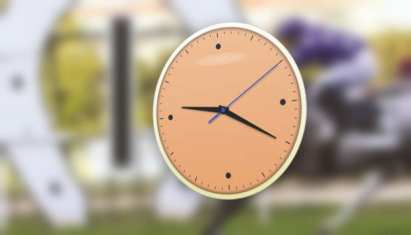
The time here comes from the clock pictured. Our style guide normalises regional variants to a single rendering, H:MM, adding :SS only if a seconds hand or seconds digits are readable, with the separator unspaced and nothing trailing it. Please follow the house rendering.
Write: 9:20:10
